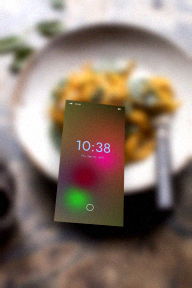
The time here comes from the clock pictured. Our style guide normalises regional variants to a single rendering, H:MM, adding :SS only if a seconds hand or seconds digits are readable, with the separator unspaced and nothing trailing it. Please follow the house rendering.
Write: 10:38
